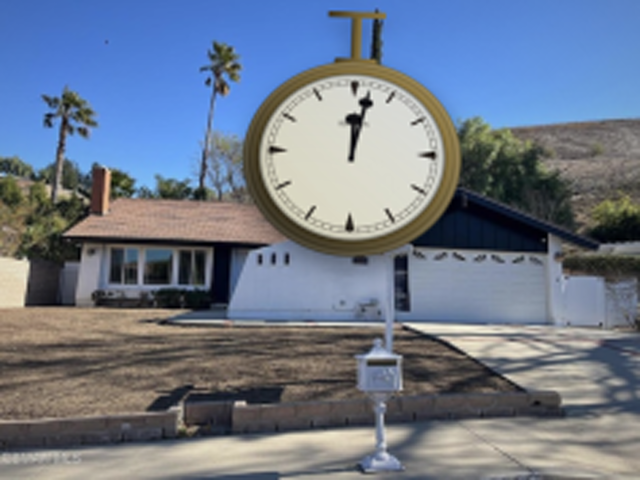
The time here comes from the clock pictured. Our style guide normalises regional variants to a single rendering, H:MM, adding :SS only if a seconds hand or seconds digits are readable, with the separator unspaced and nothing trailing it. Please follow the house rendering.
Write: 12:02
